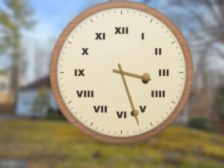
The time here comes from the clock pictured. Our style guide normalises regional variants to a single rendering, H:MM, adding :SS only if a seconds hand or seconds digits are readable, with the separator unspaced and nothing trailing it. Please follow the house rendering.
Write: 3:27
